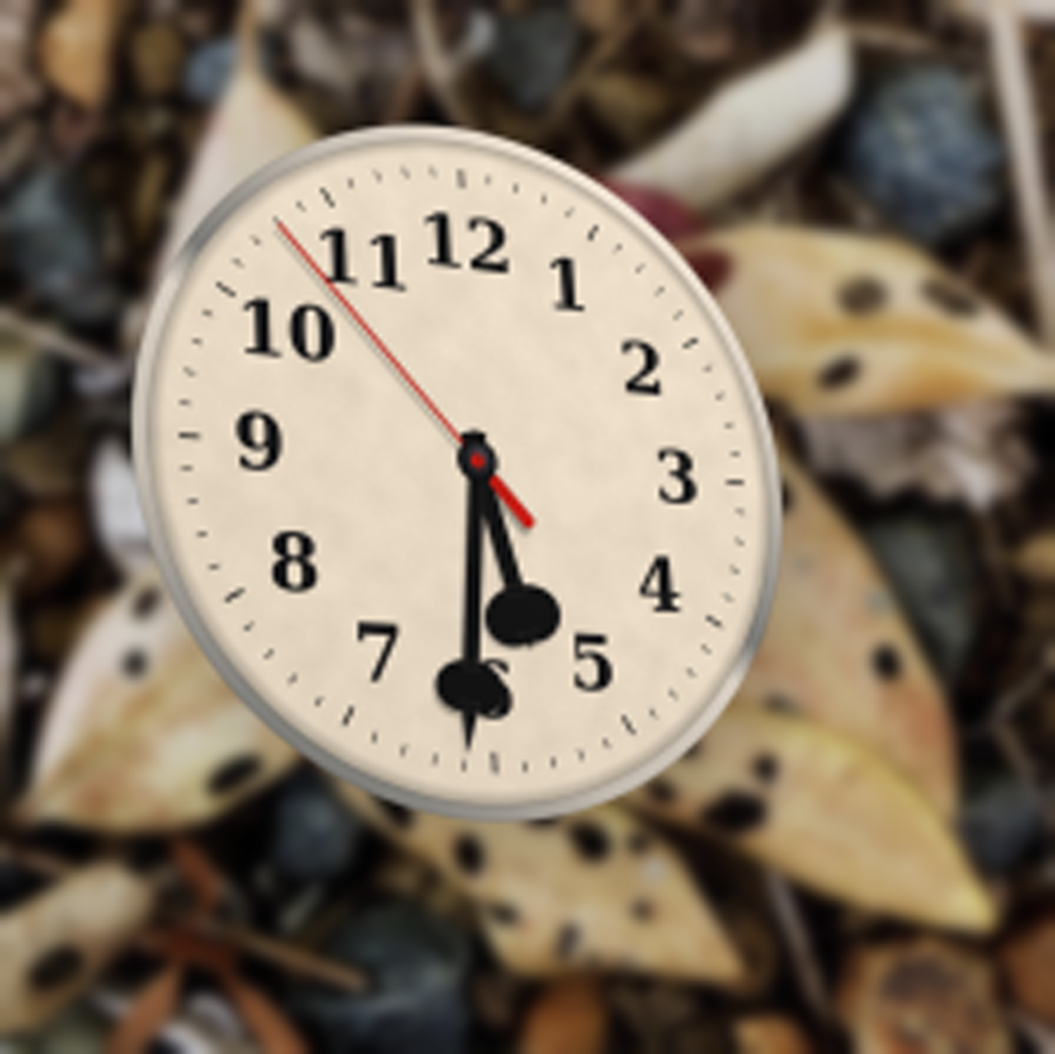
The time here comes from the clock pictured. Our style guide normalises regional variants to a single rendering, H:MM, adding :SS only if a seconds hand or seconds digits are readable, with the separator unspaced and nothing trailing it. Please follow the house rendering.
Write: 5:30:53
